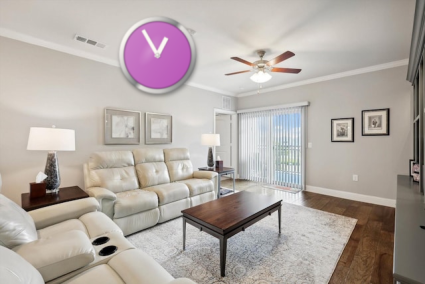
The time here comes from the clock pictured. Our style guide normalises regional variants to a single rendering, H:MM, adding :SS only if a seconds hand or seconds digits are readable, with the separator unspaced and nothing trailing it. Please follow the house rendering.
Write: 12:55
